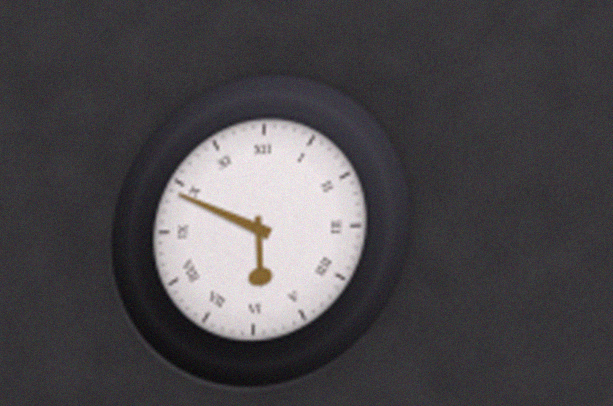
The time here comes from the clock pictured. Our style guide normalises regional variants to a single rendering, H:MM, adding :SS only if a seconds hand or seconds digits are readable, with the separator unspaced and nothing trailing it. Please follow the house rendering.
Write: 5:49
